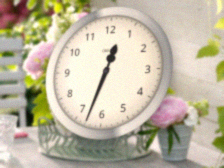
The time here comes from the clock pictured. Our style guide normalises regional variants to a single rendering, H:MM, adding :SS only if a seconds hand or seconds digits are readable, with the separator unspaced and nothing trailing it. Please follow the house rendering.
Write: 12:33
